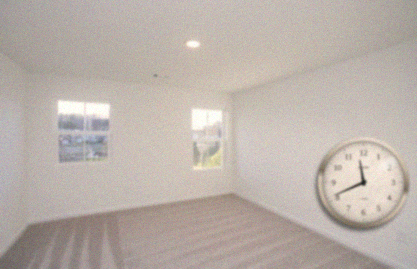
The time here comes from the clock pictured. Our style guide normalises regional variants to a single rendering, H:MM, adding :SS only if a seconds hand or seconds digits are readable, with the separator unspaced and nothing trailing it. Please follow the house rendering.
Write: 11:41
